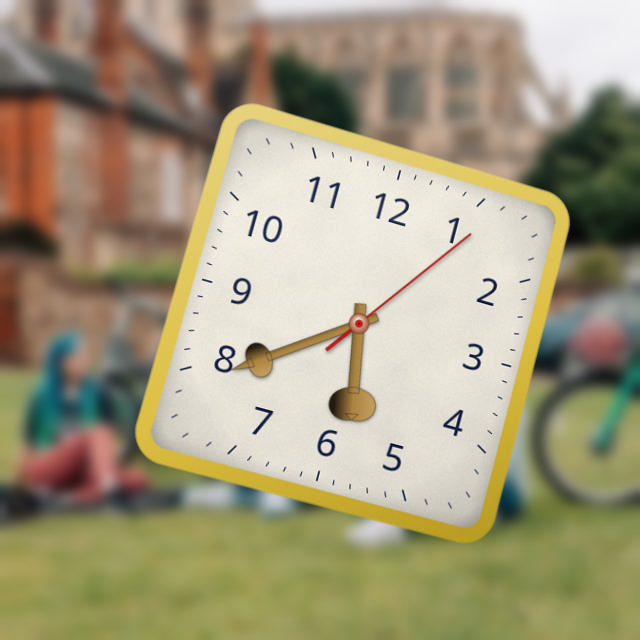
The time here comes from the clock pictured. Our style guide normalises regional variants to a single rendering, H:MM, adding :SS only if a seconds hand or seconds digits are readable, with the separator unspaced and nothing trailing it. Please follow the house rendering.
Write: 5:39:06
